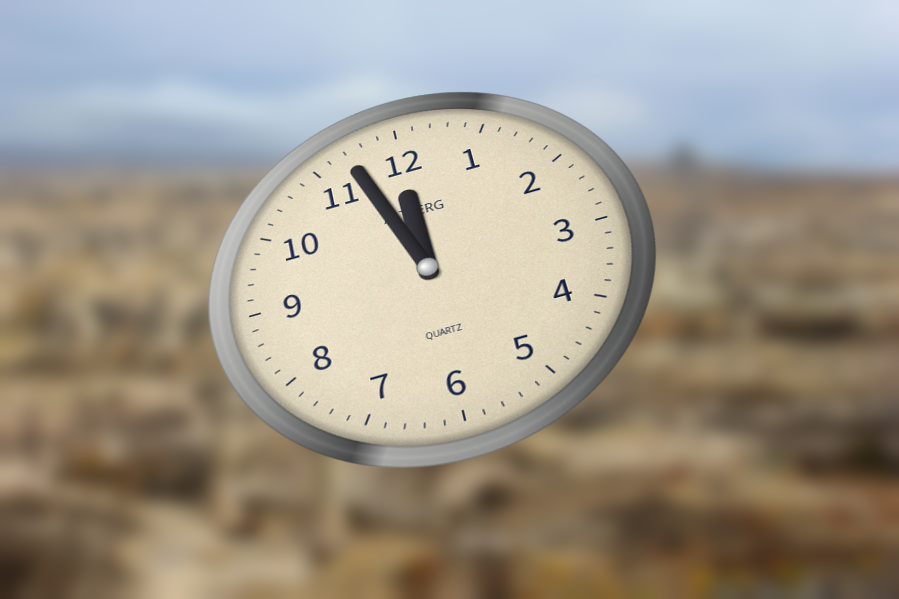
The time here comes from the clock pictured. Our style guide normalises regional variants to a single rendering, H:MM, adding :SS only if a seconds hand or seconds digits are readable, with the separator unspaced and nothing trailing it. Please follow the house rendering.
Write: 11:57
